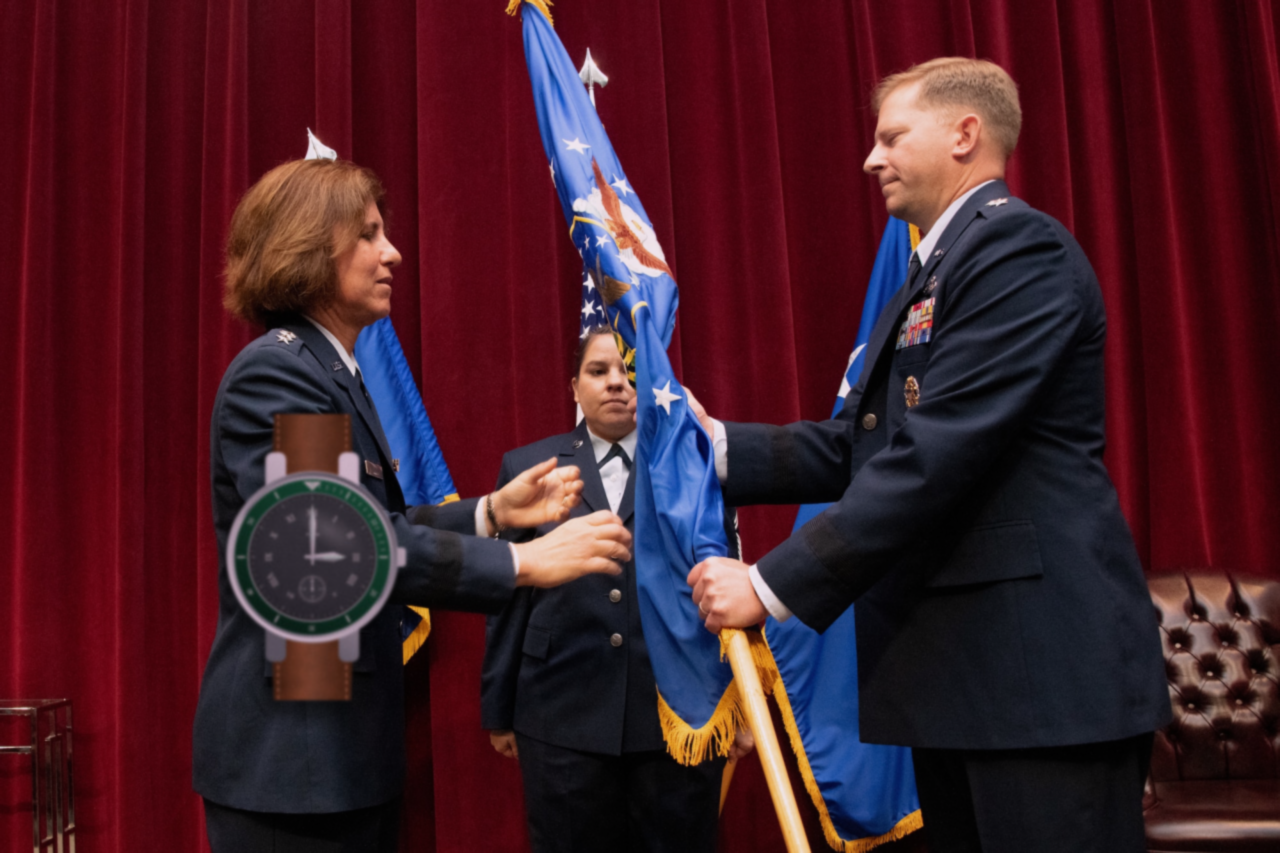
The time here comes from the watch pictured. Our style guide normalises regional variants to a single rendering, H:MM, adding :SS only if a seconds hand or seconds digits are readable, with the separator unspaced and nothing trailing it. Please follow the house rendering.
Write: 3:00
